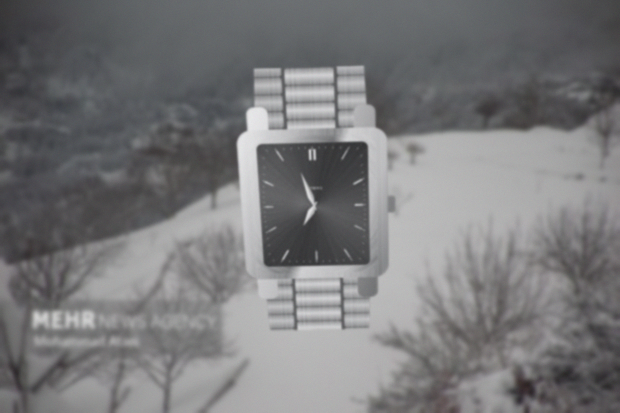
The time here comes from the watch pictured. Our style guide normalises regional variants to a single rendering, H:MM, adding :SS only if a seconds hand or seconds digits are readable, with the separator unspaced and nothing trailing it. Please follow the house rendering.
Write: 6:57
